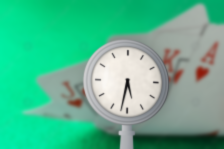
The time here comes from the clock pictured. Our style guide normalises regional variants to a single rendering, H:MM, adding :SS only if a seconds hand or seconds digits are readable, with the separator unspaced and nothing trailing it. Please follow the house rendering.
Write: 5:32
